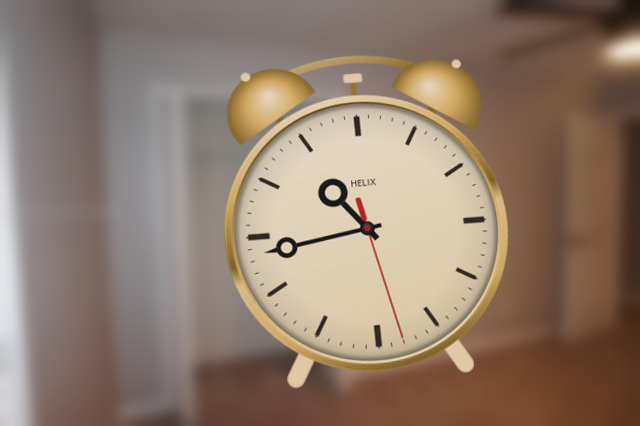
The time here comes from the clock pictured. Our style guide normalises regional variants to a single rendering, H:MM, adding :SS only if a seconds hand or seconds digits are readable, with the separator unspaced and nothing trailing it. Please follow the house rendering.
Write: 10:43:28
